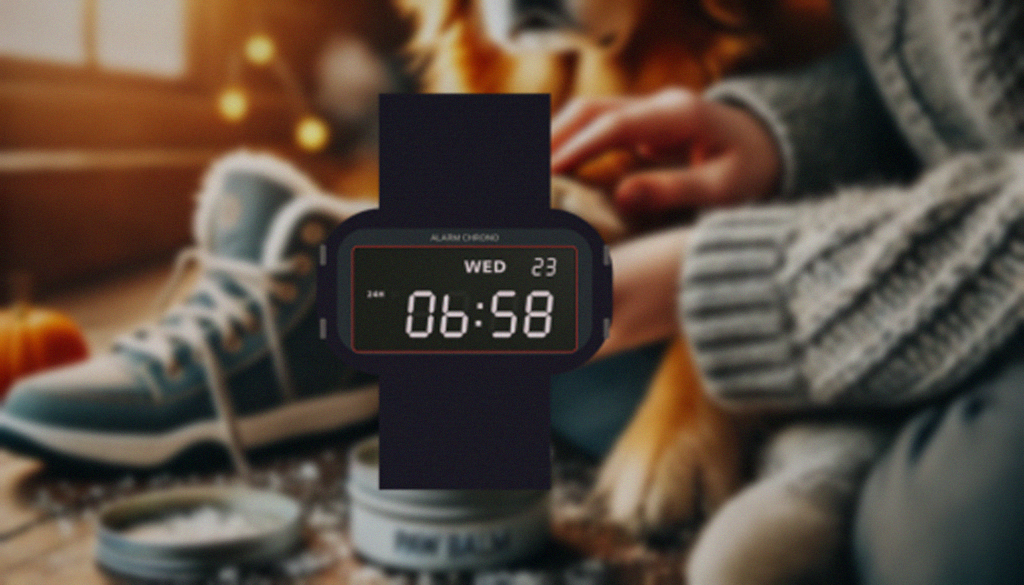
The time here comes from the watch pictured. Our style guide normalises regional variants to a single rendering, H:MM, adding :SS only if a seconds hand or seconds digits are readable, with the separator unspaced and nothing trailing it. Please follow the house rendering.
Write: 6:58
